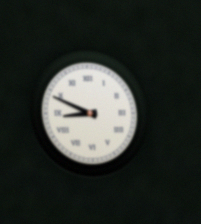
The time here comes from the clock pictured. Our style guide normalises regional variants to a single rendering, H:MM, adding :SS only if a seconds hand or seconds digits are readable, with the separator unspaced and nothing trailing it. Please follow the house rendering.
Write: 8:49
